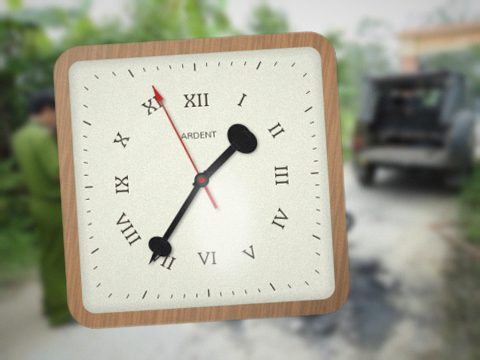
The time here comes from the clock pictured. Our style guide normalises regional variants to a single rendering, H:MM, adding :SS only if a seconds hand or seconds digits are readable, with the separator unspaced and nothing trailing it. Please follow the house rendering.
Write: 1:35:56
